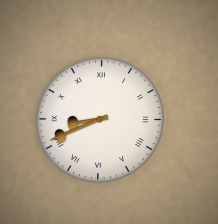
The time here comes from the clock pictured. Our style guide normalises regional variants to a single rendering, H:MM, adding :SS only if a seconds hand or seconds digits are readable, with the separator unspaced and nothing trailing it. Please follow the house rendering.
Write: 8:41
